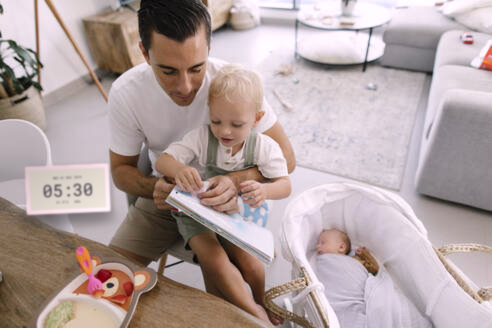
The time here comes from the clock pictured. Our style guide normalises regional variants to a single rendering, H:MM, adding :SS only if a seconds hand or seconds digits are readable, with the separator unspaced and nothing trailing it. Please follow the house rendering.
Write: 5:30
